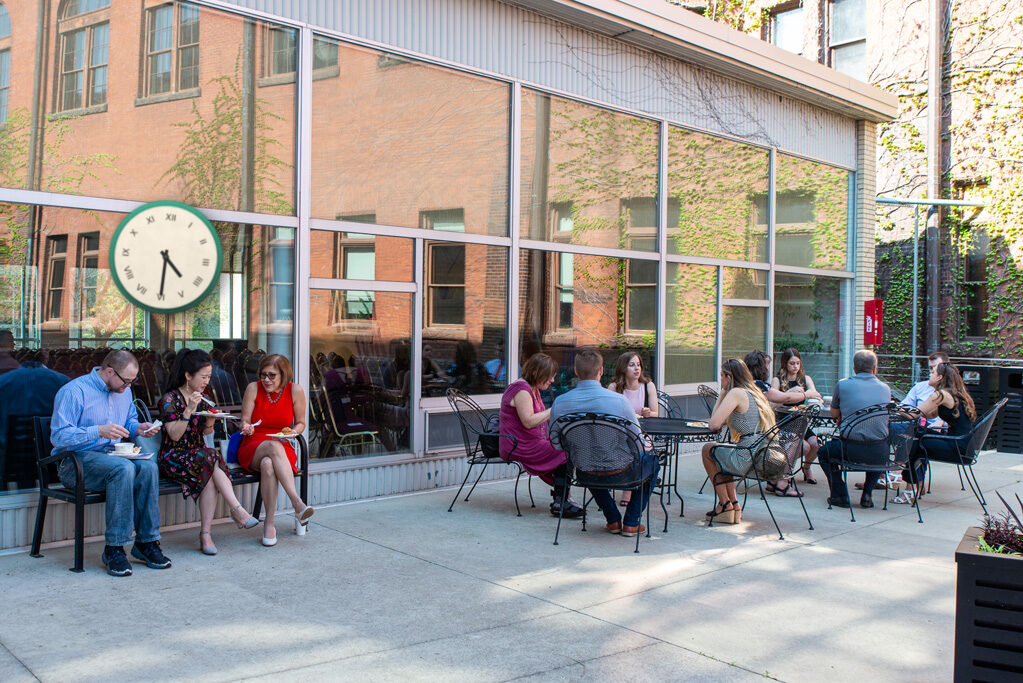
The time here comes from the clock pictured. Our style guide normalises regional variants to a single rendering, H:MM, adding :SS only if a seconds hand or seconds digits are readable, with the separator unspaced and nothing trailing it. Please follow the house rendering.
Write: 4:30
